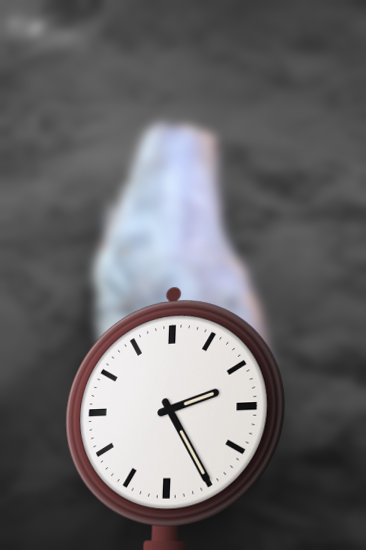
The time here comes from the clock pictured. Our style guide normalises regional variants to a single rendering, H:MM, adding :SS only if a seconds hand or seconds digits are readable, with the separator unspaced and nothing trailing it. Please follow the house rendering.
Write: 2:25
